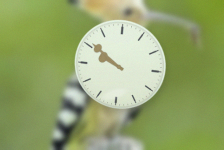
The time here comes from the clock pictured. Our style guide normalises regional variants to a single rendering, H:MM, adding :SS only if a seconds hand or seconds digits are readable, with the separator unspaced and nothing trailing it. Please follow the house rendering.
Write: 9:51
